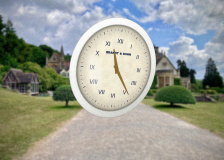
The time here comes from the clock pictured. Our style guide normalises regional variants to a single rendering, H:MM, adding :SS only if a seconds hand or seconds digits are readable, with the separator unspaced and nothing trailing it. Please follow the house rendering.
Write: 11:24
